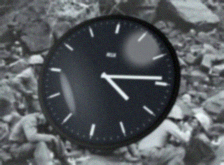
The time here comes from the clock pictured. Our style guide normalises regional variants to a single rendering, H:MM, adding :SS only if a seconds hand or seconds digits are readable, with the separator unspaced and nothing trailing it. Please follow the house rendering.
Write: 4:14
